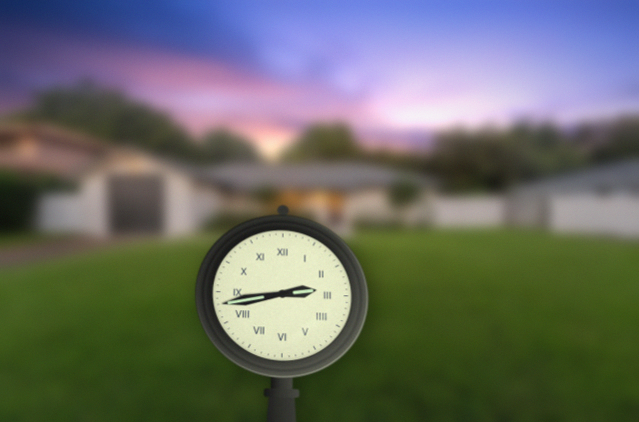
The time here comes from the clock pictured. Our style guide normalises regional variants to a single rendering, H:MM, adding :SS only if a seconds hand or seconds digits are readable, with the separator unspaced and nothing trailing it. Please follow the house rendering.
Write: 2:43
